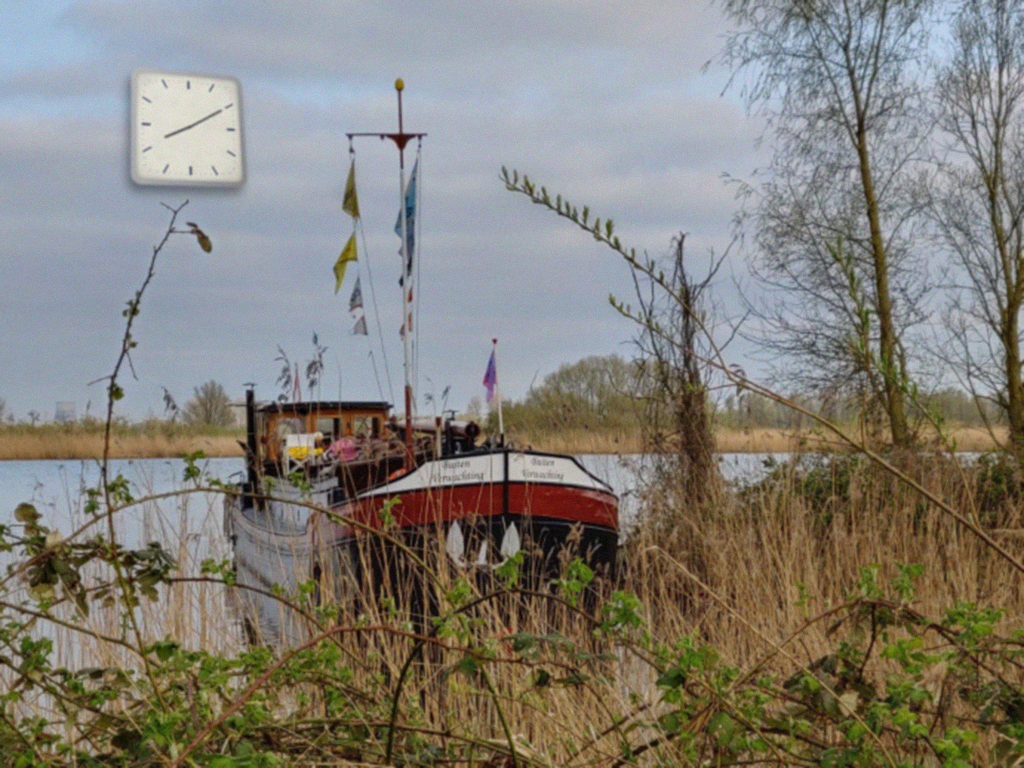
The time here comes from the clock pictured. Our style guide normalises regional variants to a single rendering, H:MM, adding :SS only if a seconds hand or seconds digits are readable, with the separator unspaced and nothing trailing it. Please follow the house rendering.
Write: 8:10
